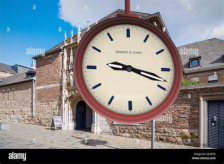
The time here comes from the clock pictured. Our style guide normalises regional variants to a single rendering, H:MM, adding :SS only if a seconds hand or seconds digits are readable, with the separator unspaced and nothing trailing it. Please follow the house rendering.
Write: 9:18
